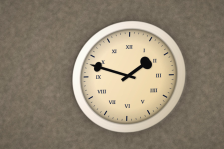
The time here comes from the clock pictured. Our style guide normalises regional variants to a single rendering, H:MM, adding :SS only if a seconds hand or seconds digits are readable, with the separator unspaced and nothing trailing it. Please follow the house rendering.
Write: 1:48
